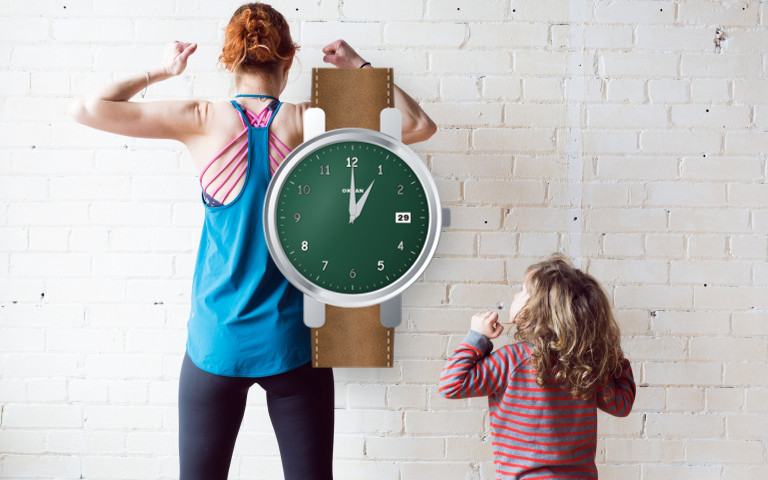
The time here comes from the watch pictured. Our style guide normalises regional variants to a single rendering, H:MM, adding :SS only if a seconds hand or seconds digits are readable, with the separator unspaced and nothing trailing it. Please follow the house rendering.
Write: 1:00
